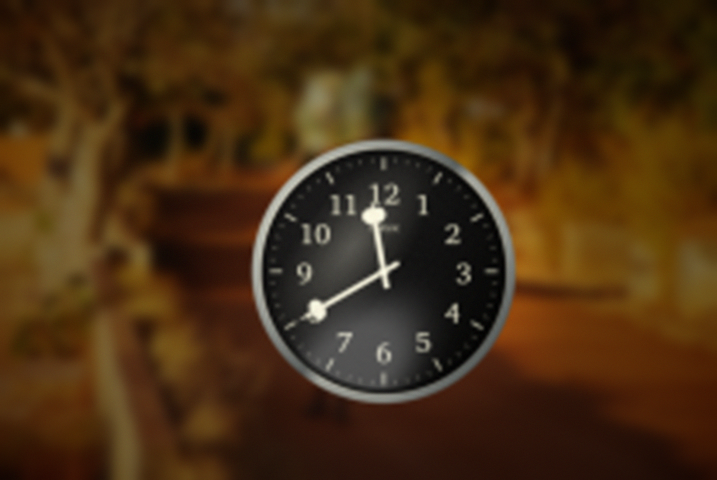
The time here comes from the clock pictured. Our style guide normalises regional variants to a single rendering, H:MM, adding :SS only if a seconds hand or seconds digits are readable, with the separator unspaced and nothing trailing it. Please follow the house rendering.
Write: 11:40
